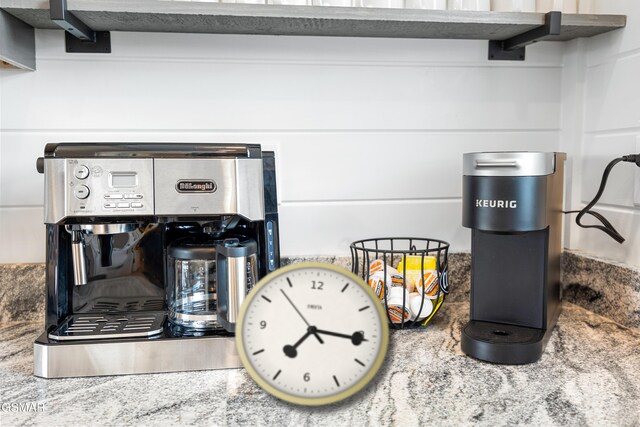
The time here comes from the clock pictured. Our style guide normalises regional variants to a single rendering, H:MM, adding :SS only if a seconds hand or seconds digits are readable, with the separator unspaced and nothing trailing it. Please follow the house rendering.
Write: 7:15:53
